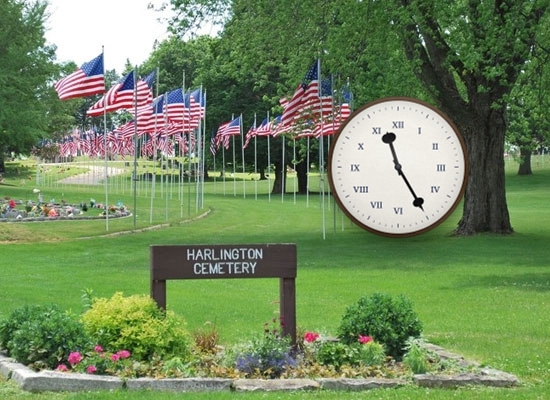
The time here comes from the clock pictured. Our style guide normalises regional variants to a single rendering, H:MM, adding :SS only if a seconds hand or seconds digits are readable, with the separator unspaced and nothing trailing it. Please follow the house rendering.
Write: 11:25
